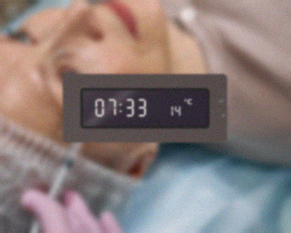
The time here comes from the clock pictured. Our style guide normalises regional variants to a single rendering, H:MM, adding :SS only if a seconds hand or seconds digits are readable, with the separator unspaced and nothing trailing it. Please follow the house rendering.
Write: 7:33
